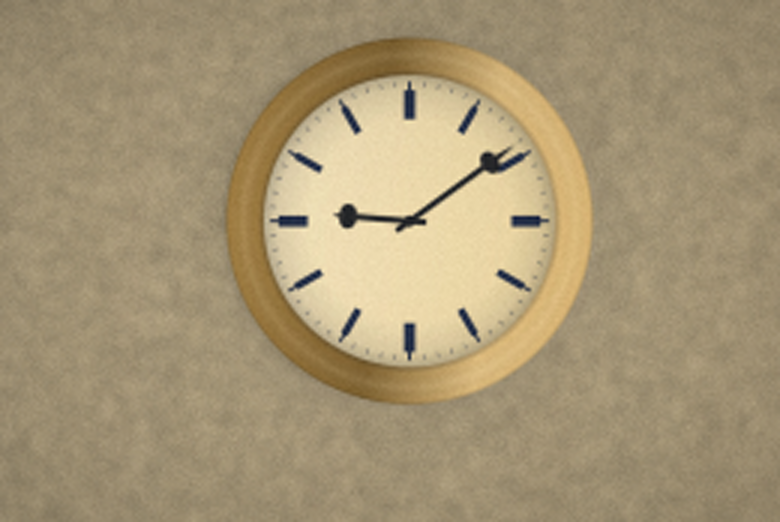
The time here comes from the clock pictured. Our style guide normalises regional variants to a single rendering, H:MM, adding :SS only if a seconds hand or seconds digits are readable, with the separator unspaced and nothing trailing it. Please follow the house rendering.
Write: 9:09
